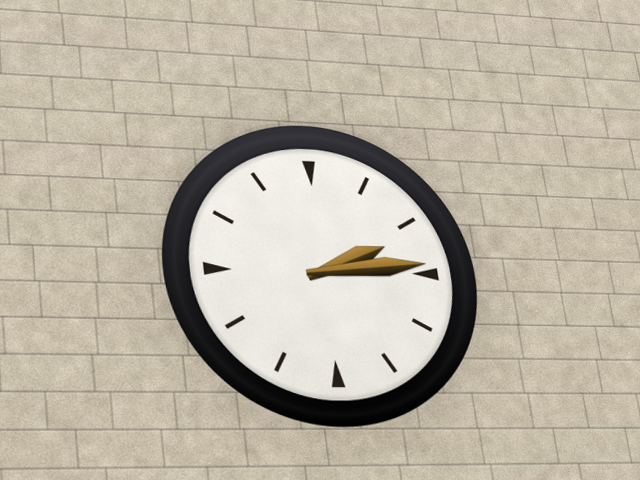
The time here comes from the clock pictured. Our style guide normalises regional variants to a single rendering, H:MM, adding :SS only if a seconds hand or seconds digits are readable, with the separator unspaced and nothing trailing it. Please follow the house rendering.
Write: 2:14
